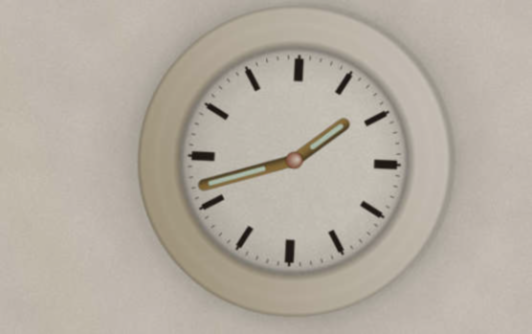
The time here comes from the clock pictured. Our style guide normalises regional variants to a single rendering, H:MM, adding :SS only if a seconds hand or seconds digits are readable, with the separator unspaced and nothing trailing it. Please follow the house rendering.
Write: 1:42
